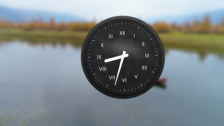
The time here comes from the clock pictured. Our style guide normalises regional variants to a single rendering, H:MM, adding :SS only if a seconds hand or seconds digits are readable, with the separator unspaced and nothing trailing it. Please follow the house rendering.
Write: 8:33
